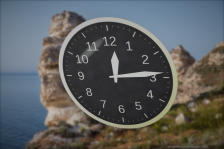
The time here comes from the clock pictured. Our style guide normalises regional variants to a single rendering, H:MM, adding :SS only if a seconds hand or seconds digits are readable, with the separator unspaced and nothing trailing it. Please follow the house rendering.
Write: 12:14
